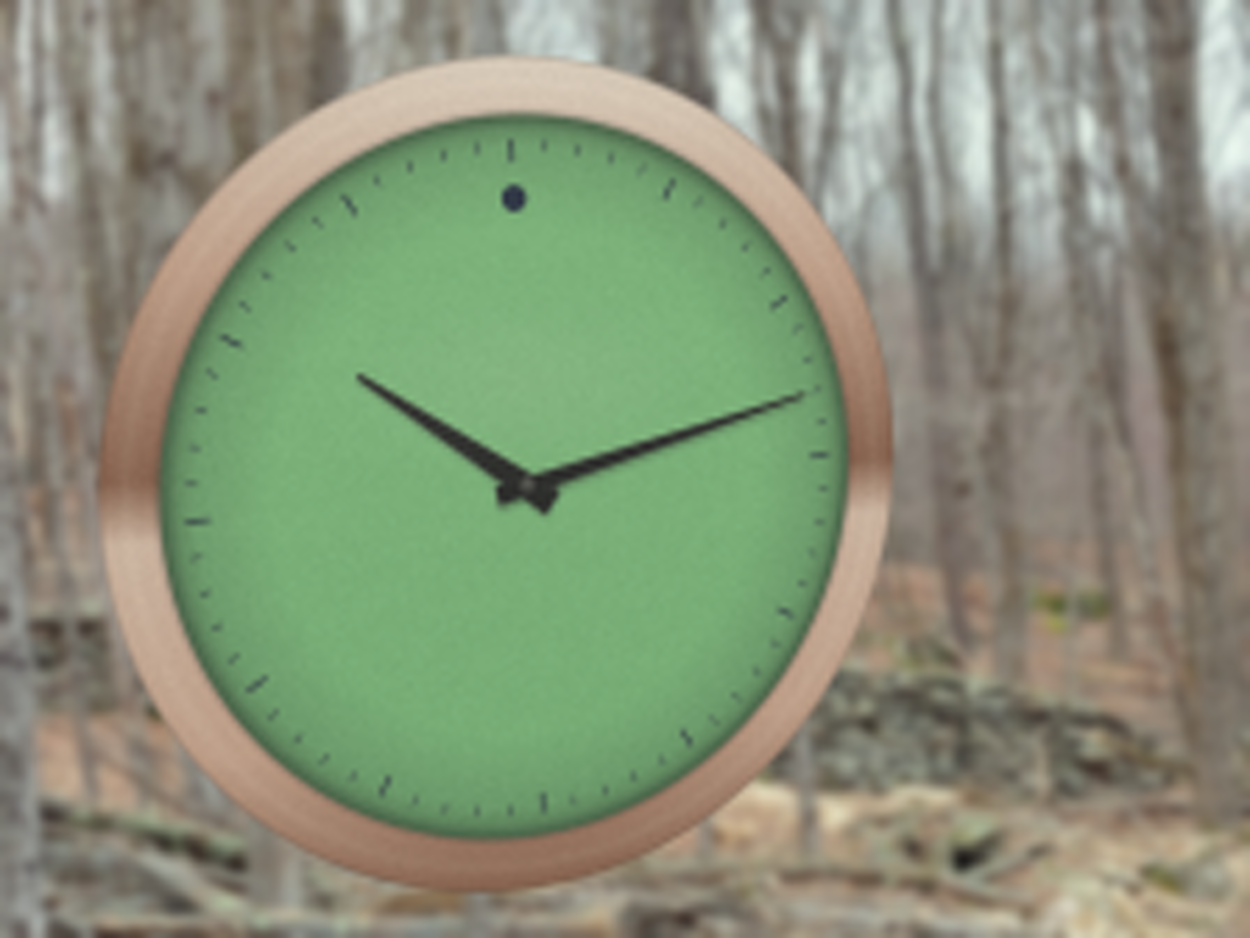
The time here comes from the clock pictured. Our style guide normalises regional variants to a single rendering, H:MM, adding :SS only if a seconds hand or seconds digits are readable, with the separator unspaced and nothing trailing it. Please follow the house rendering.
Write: 10:13
